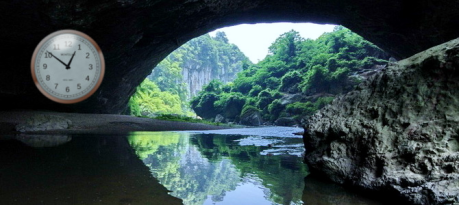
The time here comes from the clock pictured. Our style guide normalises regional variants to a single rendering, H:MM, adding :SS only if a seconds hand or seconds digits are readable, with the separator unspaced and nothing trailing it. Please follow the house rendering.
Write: 12:51
